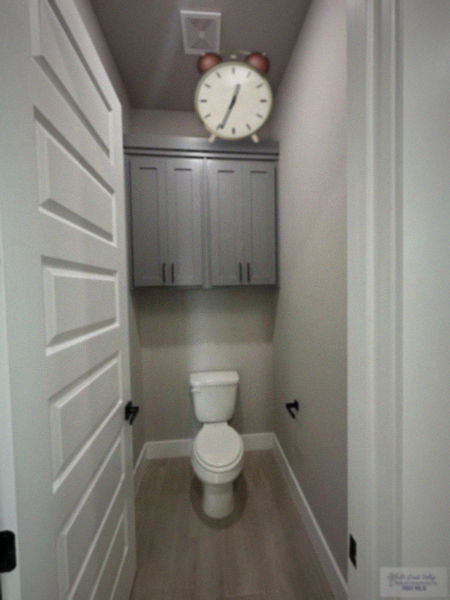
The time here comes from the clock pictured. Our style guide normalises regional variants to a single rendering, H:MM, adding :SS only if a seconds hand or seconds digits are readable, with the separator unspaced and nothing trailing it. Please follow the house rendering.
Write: 12:34
